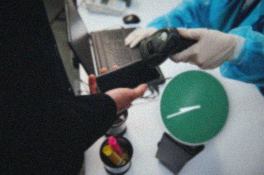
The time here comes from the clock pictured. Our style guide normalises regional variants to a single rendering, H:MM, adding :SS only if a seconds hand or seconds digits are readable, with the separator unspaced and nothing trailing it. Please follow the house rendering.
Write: 8:42
